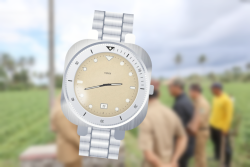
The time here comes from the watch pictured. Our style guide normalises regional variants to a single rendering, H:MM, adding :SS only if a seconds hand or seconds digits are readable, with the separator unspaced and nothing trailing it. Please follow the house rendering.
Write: 2:42
